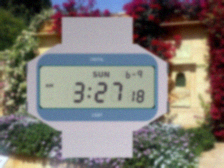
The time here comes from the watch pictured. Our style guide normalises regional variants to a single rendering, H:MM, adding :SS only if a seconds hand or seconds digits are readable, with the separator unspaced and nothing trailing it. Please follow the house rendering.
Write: 3:27:18
